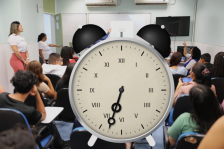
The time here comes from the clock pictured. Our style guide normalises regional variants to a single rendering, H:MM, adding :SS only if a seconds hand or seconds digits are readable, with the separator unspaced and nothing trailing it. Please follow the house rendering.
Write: 6:33
